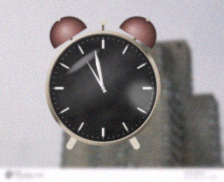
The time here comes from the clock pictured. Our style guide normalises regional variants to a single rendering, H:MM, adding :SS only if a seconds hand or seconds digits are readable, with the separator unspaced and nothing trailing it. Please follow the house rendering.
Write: 10:58
